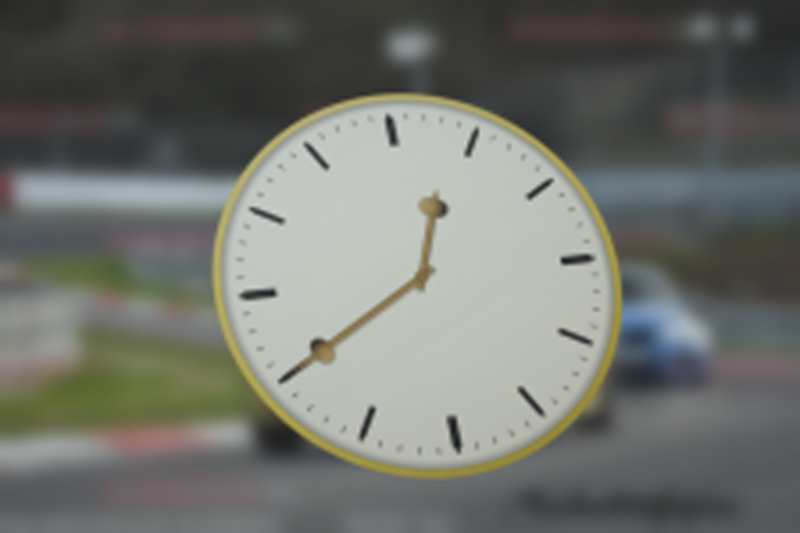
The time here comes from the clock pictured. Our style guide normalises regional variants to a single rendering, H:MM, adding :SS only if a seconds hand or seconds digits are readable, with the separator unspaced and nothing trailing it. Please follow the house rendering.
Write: 12:40
